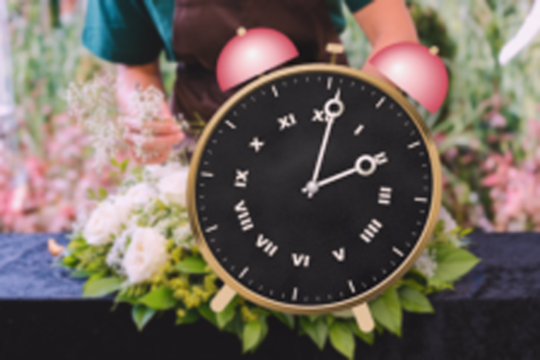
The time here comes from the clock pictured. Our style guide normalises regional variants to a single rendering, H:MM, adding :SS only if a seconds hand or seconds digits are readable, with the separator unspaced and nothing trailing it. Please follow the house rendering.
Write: 2:01
